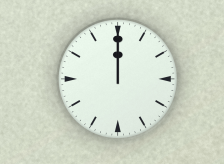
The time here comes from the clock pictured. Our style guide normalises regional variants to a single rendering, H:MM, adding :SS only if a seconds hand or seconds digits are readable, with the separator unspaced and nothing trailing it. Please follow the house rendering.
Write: 12:00
